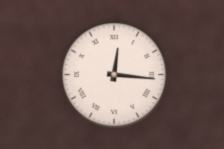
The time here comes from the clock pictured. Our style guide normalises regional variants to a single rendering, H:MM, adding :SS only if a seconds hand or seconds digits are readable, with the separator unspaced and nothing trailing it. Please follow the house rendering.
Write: 12:16
